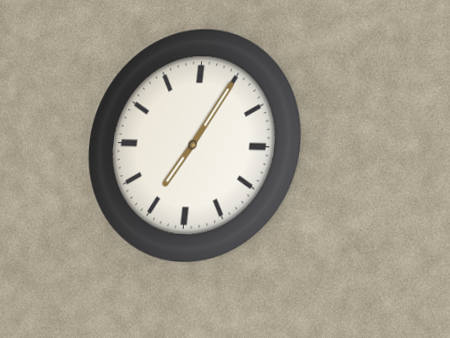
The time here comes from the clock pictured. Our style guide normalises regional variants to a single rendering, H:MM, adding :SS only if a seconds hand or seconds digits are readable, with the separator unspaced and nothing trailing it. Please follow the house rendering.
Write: 7:05
